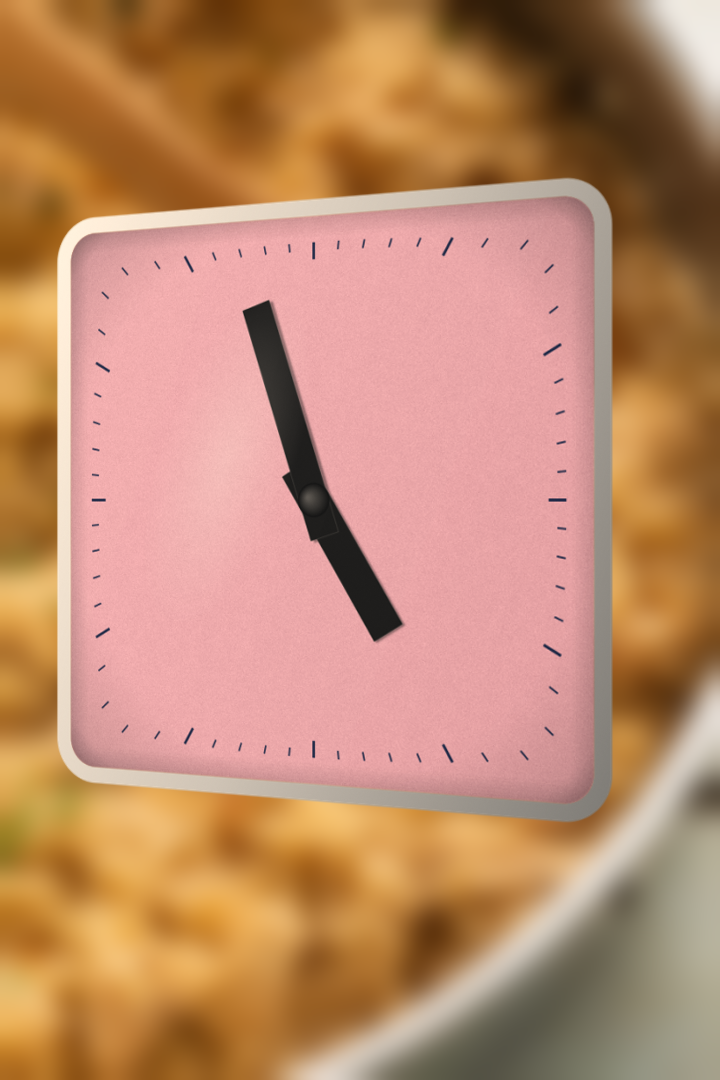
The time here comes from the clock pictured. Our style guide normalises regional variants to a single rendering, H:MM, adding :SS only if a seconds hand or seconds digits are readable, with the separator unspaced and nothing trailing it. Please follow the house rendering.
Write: 4:57
